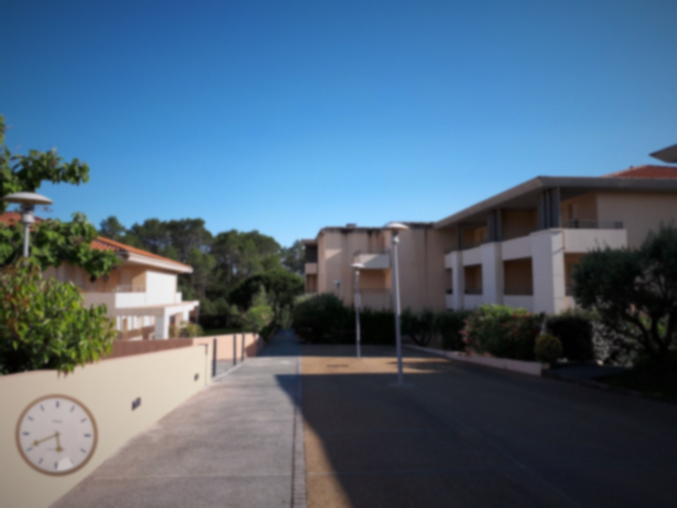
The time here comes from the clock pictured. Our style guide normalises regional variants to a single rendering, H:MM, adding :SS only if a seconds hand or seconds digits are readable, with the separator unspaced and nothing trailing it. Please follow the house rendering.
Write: 5:41
